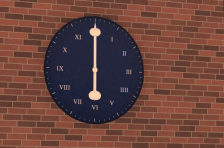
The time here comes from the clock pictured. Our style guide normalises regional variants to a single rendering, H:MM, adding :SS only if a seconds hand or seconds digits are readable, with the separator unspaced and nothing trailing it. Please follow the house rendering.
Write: 6:00
